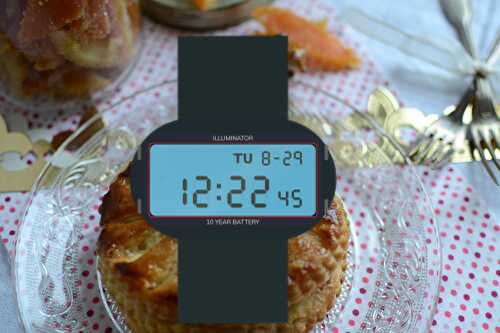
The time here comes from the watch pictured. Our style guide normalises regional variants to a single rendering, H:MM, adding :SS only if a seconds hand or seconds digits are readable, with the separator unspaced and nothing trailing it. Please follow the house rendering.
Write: 12:22:45
